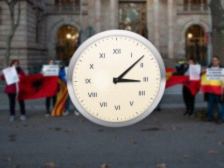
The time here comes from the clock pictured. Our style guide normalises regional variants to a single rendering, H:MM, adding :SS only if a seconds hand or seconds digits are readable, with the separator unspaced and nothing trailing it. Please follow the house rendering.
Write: 3:08
